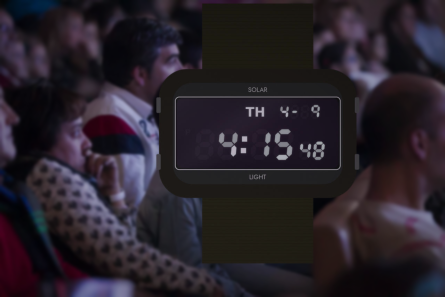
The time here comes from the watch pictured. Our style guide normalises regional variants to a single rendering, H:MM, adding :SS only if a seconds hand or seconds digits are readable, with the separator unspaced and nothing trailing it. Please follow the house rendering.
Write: 4:15:48
